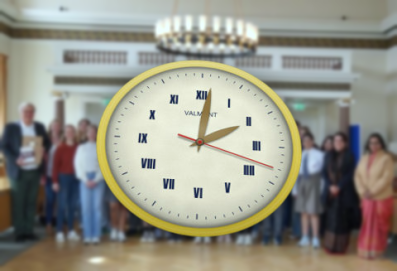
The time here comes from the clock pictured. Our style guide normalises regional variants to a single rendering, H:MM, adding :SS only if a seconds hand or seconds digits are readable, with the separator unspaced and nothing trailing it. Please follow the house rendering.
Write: 2:01:18
